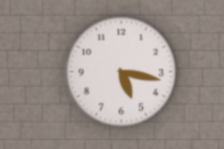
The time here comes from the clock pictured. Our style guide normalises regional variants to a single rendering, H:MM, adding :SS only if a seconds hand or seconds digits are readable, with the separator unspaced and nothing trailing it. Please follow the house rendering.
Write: 5:17
